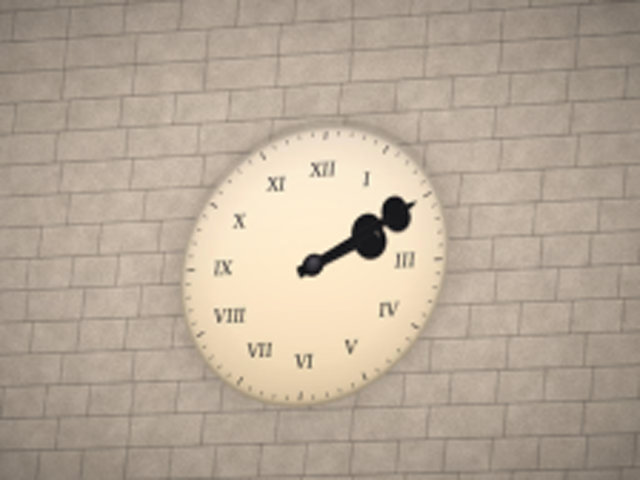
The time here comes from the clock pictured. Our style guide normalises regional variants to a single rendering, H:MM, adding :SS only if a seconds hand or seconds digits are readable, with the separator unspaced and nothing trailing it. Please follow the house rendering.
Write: 2:10
